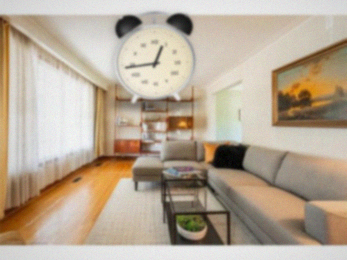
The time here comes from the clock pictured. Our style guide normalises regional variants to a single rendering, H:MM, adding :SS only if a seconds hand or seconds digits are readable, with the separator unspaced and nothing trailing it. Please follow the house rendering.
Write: 12:44
